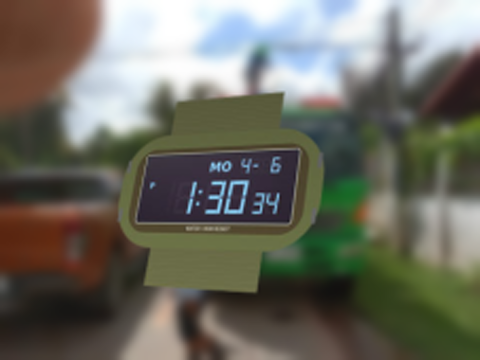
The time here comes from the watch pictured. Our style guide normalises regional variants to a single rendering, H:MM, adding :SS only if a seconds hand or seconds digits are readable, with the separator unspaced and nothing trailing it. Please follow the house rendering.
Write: 1:30:34
